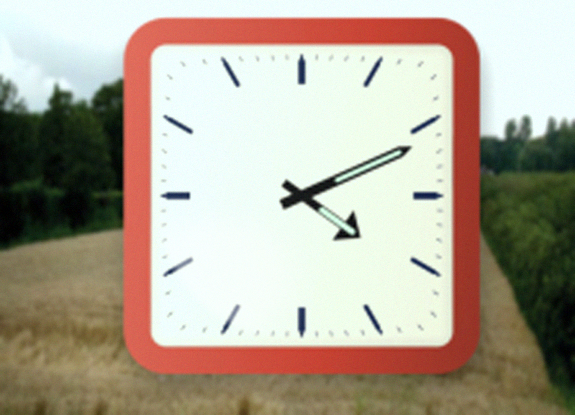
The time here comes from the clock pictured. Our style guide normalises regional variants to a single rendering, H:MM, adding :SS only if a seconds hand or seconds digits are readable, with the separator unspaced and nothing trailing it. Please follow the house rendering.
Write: 4:11
